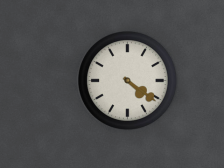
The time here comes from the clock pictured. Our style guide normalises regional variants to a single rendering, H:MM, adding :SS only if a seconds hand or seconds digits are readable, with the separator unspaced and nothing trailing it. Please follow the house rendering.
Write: 4:21
